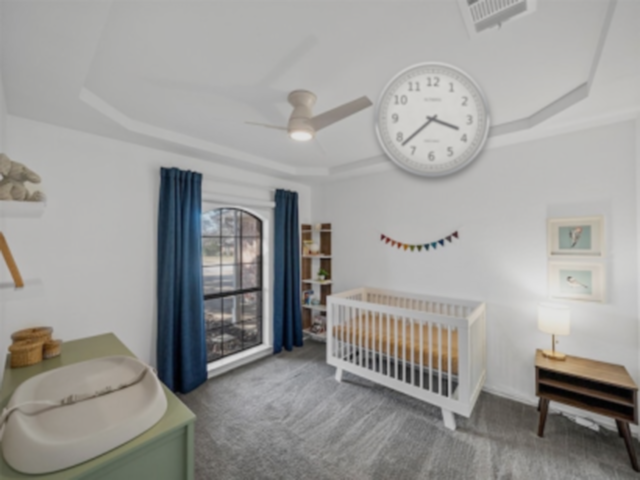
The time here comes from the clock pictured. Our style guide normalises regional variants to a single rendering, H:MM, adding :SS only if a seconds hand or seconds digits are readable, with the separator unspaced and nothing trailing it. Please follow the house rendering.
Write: 3:38
